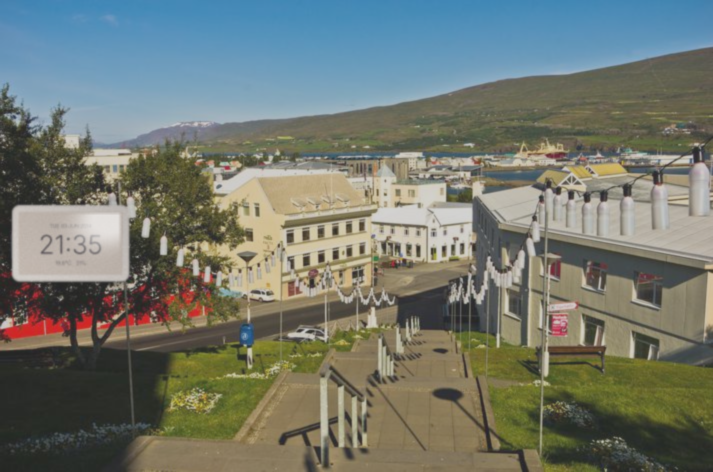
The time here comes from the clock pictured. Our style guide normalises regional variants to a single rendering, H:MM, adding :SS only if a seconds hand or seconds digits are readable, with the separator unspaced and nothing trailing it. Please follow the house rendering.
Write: 21:35
